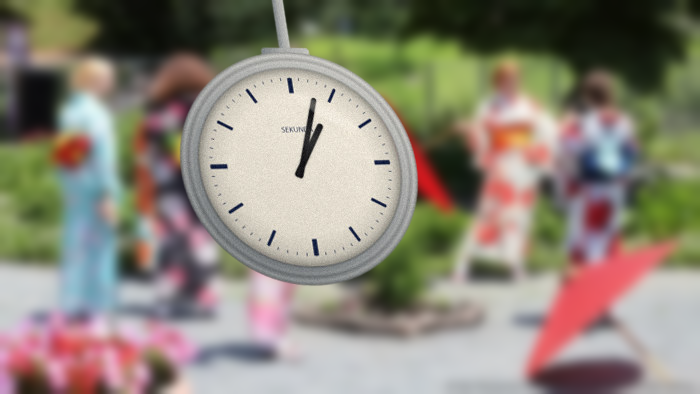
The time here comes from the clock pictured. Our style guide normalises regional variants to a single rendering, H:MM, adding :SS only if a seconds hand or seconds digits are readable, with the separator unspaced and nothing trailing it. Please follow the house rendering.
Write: 1:03
